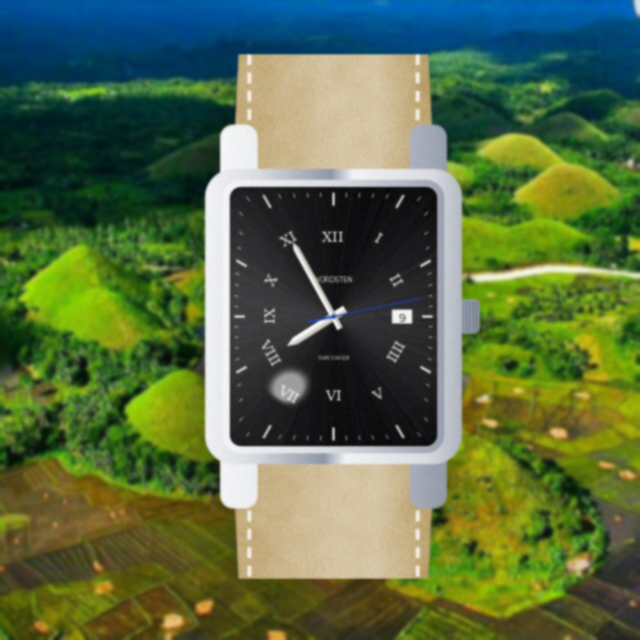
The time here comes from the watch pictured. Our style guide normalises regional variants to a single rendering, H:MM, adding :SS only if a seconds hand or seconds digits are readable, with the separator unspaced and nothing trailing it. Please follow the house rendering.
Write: 7:55:13
